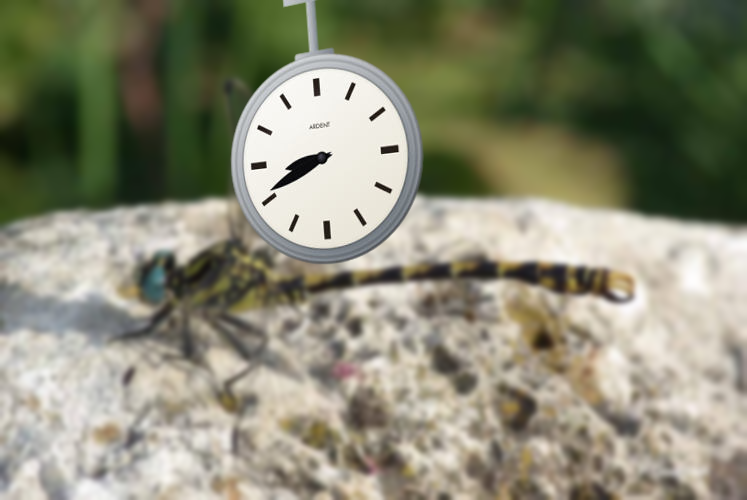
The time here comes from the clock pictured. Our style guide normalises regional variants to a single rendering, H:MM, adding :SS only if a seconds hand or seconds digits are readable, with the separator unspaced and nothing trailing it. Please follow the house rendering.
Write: 8:41
